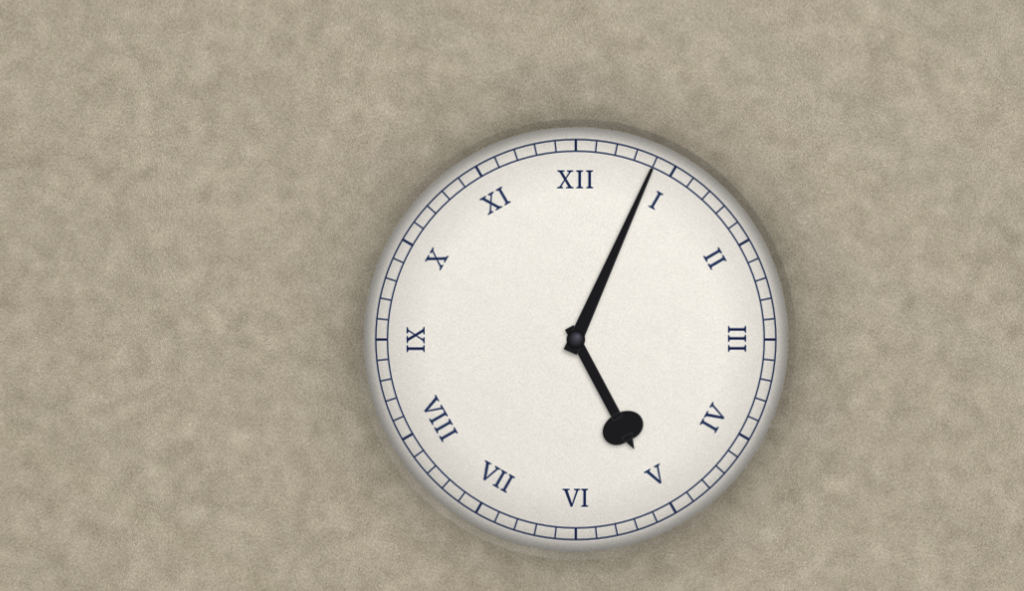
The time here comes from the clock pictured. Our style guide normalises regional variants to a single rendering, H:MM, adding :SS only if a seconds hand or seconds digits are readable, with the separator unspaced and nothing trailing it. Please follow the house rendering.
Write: 5:04
